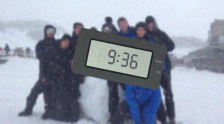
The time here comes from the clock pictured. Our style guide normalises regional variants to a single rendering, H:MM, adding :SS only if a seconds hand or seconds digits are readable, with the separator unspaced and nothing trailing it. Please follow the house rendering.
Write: 9:36
